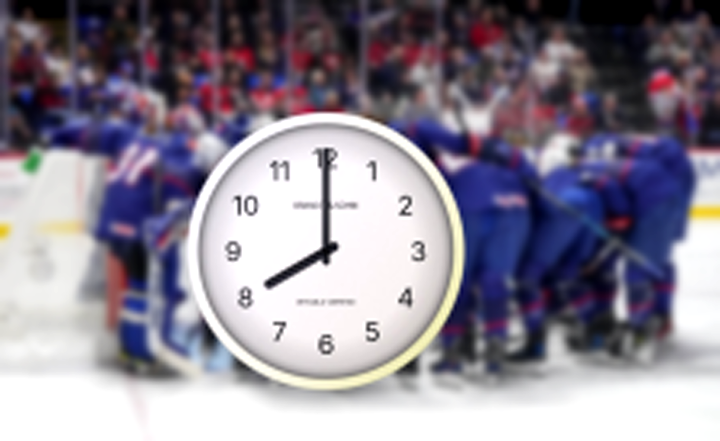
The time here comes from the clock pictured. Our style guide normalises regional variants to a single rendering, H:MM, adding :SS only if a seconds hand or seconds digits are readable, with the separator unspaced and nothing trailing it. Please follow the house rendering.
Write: 8:00
